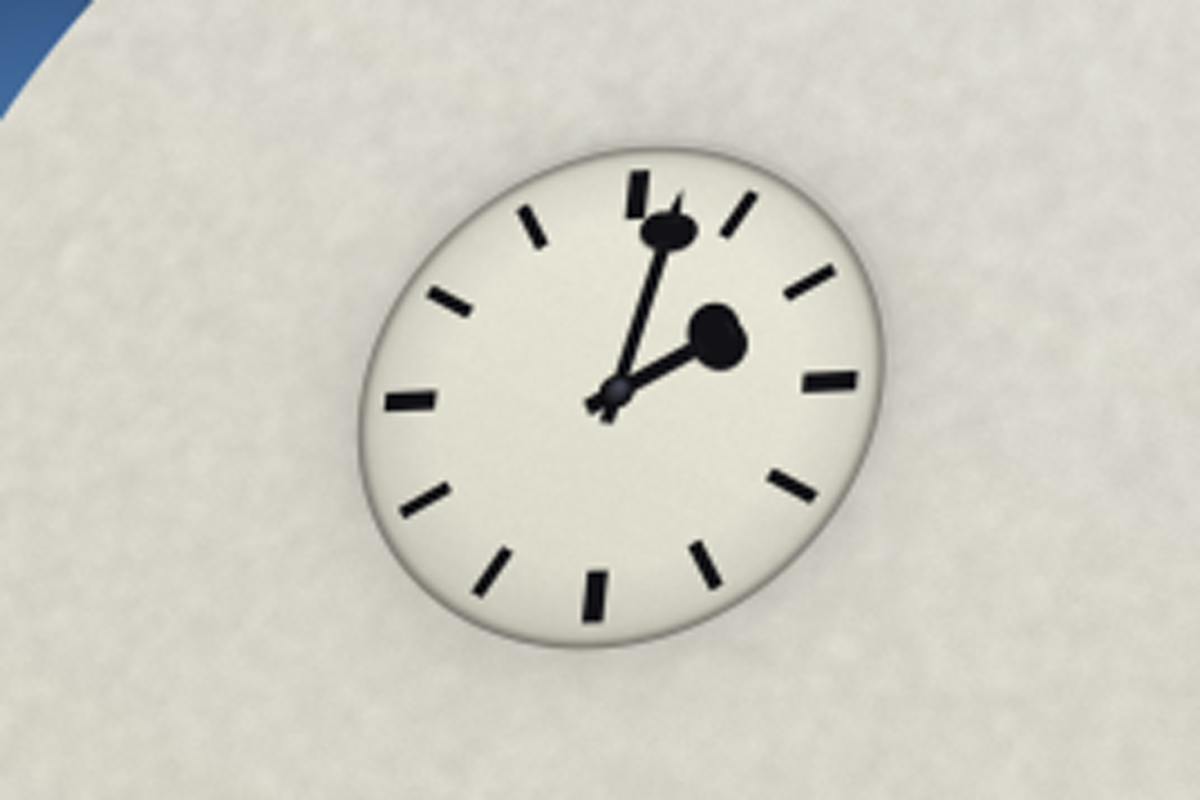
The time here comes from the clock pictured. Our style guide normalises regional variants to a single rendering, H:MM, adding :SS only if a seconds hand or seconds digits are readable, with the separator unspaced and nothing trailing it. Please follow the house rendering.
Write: 2:02
